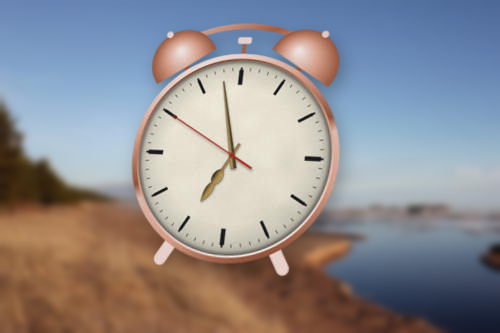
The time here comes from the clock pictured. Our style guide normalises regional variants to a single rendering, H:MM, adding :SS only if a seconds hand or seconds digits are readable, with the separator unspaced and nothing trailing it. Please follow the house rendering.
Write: 6:57:50
